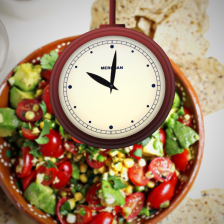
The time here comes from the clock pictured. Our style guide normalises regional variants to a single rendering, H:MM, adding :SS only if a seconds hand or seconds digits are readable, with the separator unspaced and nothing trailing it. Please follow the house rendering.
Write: 10:01
